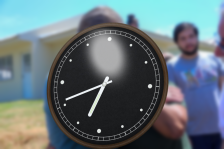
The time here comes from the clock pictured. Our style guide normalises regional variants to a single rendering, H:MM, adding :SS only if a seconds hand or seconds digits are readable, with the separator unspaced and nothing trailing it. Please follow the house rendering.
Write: 6:41
